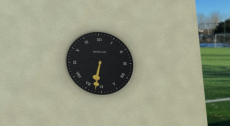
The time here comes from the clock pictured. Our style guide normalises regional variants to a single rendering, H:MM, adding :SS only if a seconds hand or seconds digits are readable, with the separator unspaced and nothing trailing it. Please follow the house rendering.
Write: 6:32
